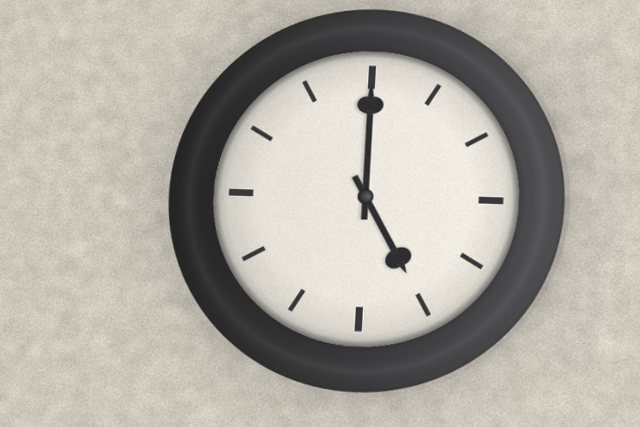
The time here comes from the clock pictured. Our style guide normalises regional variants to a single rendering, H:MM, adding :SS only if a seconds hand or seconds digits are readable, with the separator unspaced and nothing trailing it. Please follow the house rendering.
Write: 5:00
